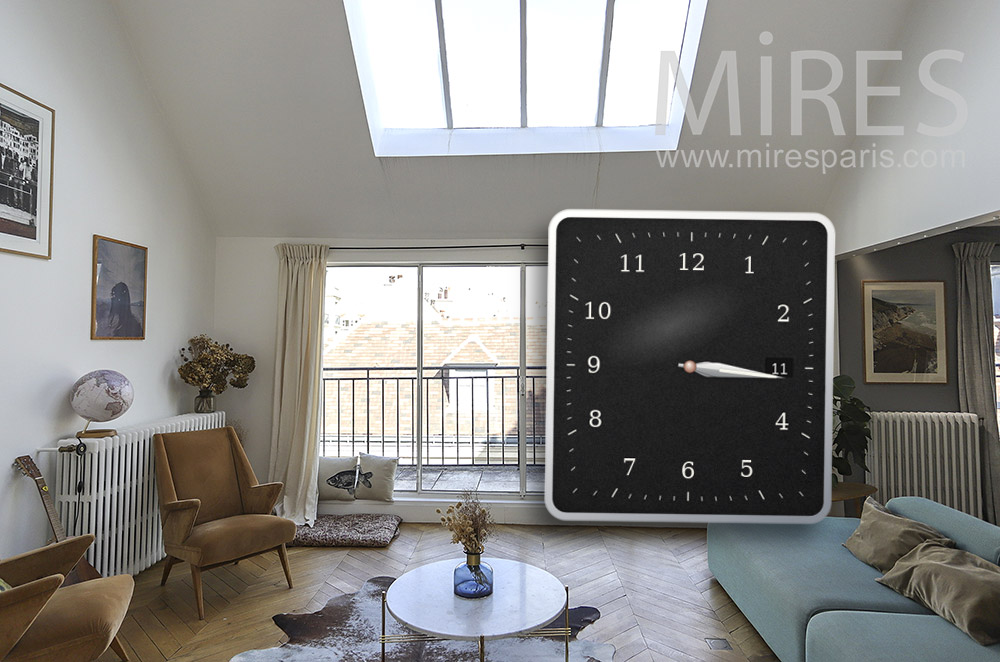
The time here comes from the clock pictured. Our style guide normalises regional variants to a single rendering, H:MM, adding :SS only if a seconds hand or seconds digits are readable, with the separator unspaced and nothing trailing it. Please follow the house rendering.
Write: 3:16
